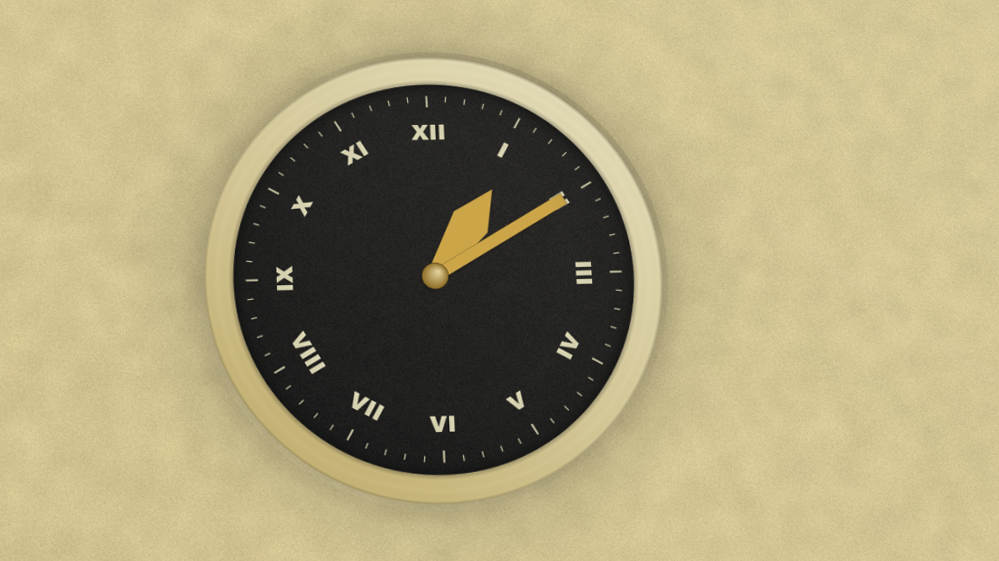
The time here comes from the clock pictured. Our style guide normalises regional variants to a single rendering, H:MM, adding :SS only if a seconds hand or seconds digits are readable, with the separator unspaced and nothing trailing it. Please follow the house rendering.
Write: 1:10
